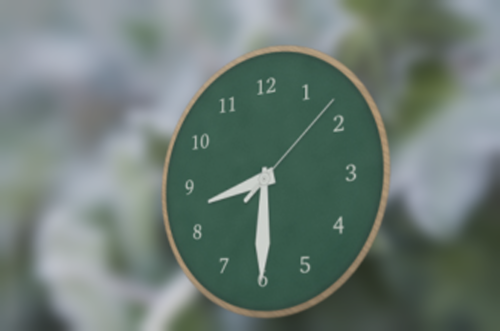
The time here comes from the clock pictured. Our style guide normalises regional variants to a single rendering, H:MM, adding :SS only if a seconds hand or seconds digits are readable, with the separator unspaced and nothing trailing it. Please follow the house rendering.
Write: 8:30:08
